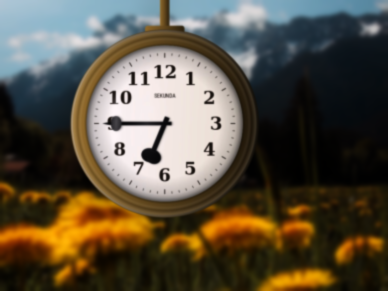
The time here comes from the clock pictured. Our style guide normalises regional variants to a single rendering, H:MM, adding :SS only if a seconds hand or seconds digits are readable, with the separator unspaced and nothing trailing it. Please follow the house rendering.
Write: 6:45
